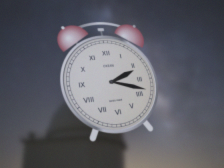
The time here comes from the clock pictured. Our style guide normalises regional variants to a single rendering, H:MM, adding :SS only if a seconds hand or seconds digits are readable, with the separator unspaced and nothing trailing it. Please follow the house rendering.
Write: 2:18
